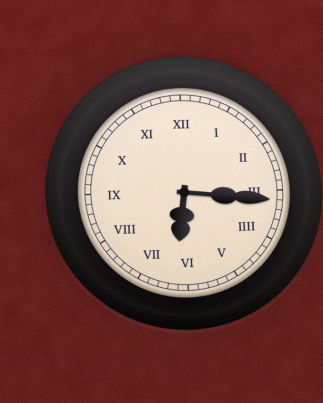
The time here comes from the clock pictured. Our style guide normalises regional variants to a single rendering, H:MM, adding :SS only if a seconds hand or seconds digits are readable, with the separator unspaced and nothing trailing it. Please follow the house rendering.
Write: 6:16
